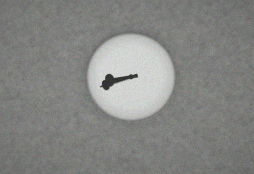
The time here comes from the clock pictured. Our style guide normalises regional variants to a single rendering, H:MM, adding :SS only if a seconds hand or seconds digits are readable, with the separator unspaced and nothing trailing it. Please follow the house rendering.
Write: 8:42
